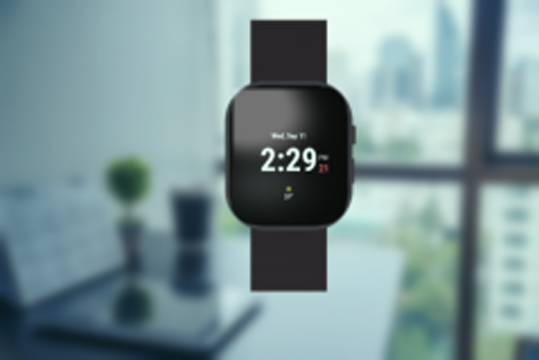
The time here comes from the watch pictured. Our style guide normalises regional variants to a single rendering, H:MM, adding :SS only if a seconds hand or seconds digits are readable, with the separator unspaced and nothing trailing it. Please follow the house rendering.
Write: 2:29
